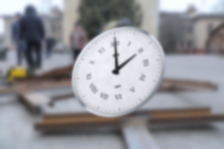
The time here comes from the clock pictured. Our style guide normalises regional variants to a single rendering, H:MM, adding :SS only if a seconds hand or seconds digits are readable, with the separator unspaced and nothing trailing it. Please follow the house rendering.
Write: 2:00
